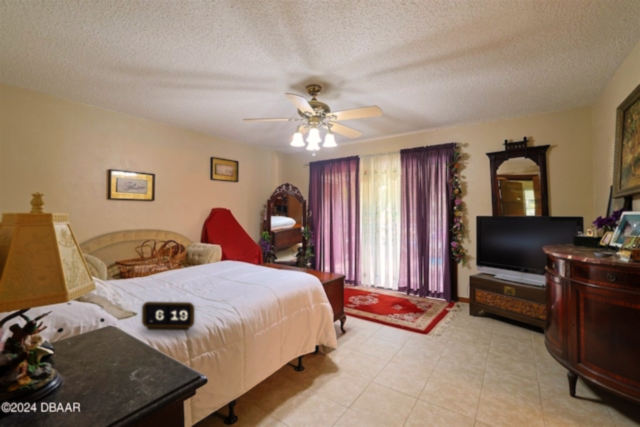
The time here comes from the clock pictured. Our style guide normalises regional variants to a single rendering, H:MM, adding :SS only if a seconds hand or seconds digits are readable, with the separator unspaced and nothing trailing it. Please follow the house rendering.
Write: 6:19
